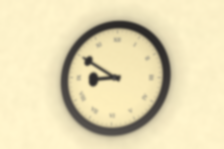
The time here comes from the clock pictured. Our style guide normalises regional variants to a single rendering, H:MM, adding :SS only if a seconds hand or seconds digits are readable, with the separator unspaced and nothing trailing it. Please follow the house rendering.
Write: 8:50
